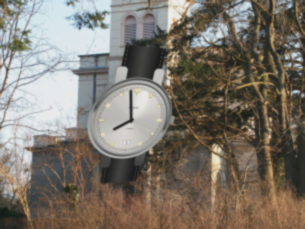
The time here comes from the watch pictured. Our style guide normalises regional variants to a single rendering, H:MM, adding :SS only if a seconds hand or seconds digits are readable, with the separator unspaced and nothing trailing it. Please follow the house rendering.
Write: 7:58
